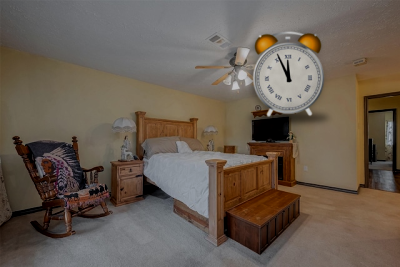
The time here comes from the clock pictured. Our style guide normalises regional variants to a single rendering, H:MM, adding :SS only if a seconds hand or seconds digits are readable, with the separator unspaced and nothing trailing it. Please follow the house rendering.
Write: 11:56
